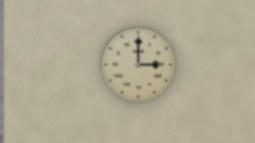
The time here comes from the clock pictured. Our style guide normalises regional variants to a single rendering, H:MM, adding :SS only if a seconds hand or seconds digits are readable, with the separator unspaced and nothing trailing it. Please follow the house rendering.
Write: 3:00
